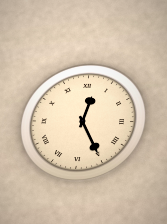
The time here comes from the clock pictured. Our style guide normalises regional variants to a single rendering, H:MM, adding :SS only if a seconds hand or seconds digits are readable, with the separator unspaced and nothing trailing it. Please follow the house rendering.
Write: 12:25
